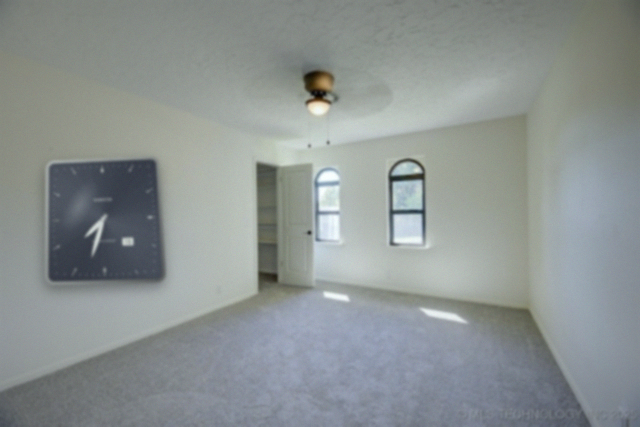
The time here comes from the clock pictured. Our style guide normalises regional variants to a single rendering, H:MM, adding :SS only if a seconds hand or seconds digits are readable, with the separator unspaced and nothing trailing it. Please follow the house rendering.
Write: 7:33
